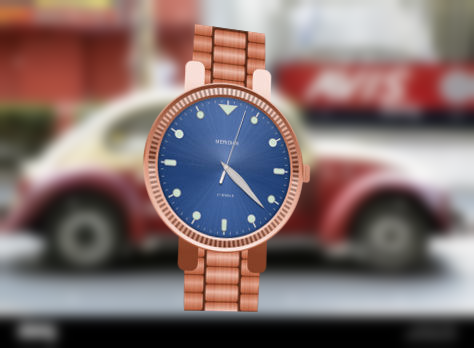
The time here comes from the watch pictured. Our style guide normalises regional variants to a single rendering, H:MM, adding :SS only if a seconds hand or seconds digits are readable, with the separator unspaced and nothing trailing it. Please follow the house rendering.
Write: 4:22:03
